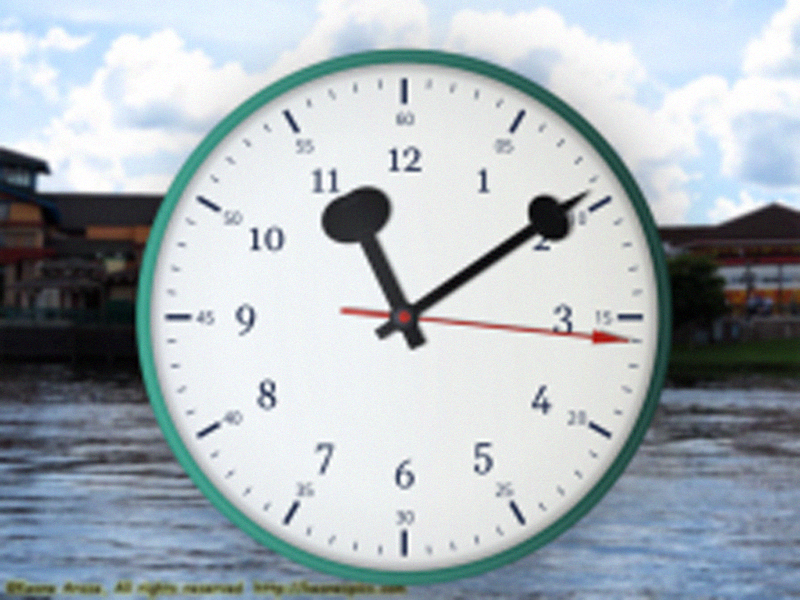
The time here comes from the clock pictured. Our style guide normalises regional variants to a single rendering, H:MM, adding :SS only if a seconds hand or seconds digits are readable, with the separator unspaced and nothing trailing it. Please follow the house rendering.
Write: 11:09:16
